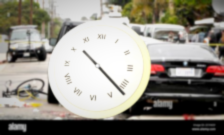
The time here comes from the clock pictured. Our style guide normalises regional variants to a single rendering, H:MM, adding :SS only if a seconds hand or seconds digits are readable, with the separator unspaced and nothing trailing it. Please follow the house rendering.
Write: 10:22
